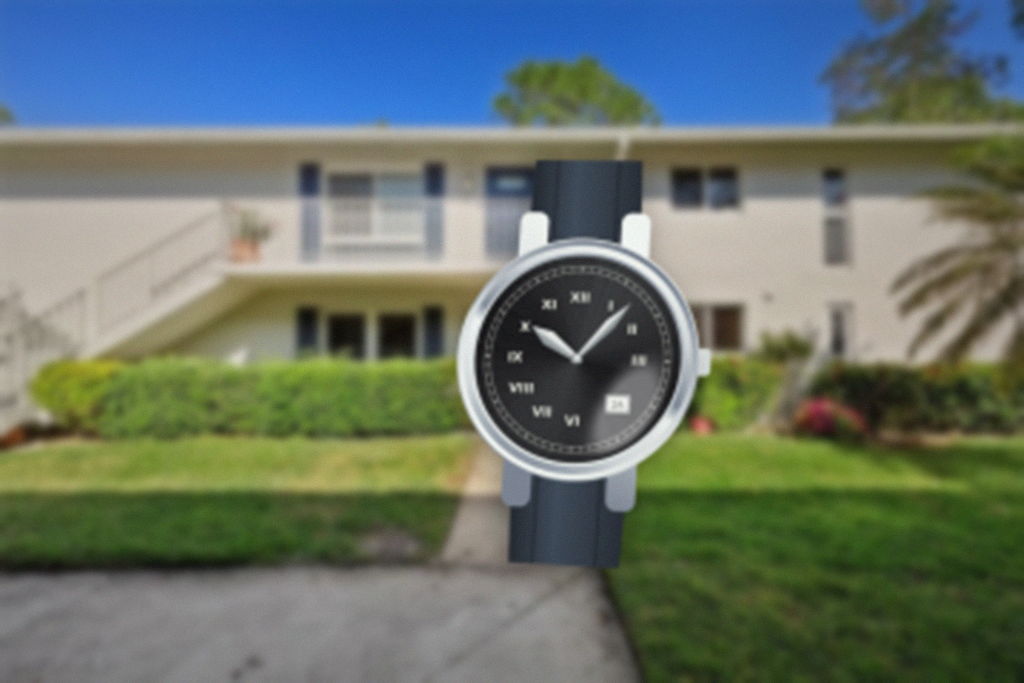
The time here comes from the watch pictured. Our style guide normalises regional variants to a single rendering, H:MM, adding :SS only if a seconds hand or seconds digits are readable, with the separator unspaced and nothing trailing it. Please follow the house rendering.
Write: 10:07
